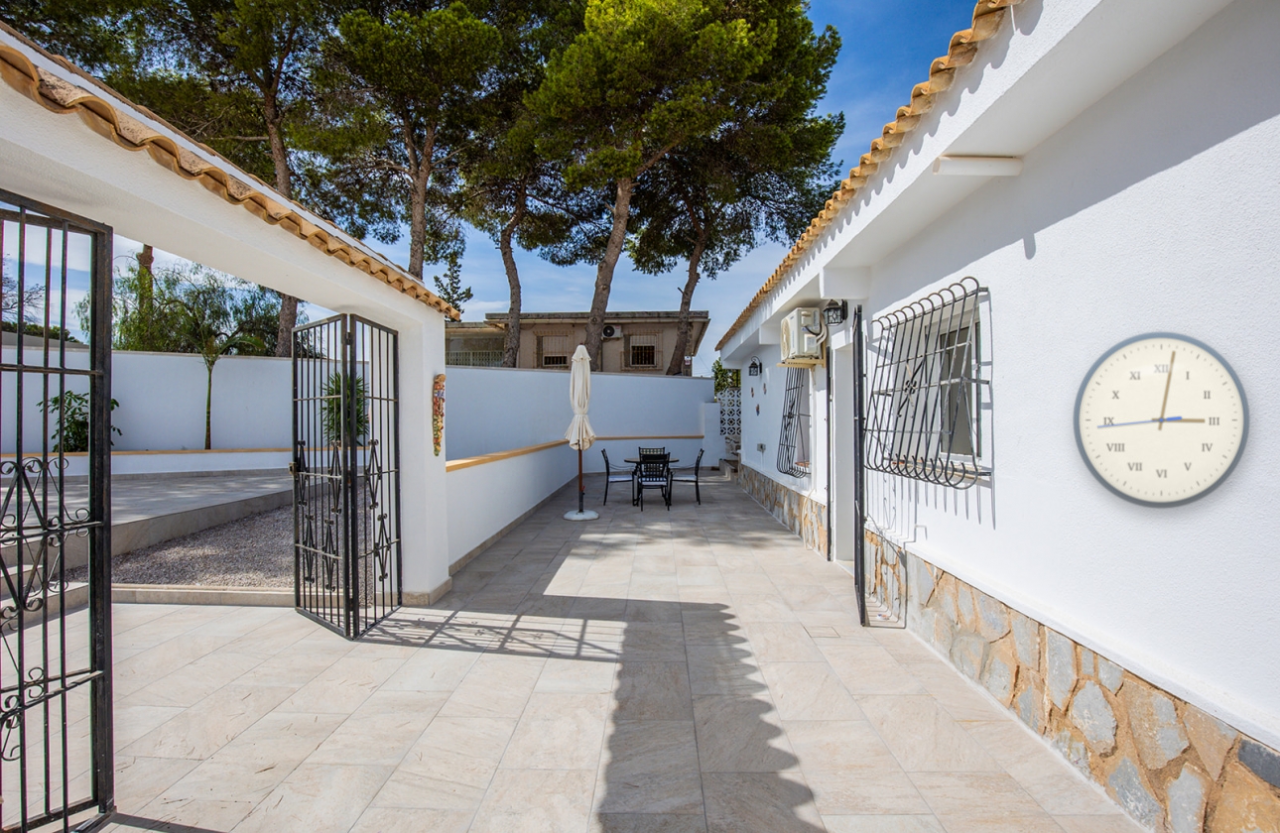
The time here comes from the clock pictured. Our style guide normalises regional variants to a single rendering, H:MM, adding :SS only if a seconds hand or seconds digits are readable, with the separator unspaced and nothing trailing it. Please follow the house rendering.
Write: 3:01:44
